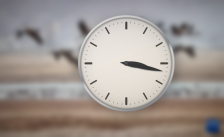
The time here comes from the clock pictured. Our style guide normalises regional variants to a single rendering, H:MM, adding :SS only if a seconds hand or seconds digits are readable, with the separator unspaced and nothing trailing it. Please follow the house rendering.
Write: 3:17
